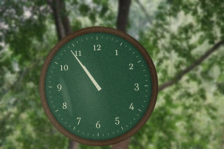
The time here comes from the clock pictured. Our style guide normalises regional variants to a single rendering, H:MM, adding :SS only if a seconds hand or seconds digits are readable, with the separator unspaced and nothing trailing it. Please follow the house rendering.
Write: 10:54
